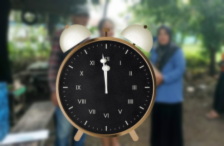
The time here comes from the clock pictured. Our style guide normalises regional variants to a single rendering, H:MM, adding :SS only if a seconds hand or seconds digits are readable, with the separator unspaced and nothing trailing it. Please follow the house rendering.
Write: 11:59
